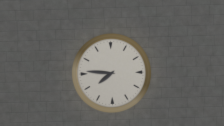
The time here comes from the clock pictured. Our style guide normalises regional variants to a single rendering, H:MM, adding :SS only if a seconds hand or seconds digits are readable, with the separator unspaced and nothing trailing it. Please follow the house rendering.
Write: 7:46
